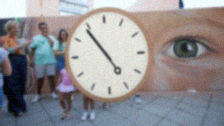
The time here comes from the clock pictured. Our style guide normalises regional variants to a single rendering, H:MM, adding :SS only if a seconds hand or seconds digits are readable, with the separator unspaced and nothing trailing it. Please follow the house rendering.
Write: 4:54
